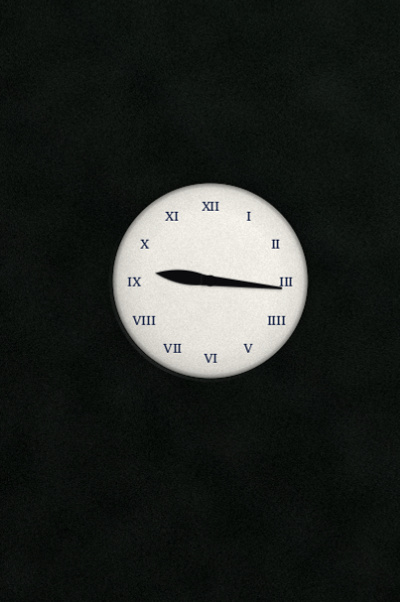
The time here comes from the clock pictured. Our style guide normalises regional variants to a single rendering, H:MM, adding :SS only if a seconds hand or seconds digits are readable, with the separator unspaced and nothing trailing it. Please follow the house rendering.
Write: 9:16
